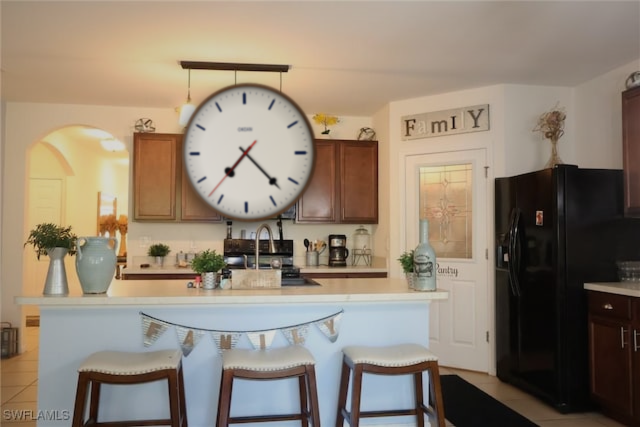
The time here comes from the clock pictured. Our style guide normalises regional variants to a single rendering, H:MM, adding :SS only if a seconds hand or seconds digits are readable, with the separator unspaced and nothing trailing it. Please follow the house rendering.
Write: 7:22:37
